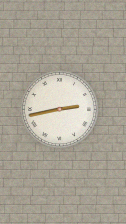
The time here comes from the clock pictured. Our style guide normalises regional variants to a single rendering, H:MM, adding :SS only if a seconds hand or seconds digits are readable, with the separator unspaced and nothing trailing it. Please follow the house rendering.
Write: 2:43
